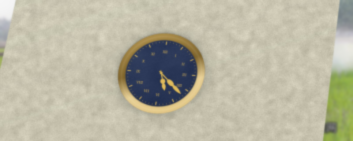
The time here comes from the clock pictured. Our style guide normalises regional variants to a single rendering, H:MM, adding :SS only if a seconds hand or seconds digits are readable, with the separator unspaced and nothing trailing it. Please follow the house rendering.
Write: 5:22
